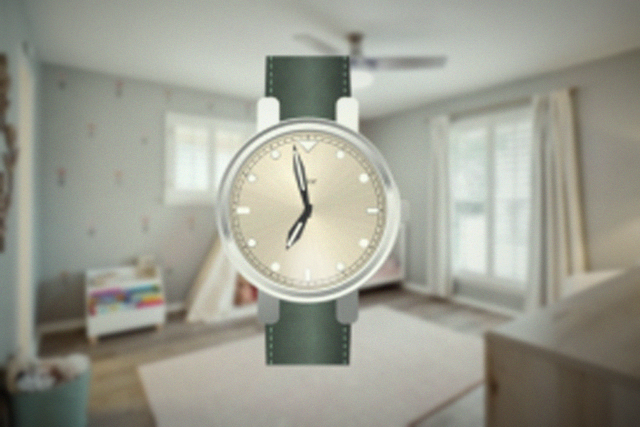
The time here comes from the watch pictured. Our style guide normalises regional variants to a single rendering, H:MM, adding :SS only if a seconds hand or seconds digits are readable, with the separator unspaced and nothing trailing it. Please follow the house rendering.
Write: 6:58
